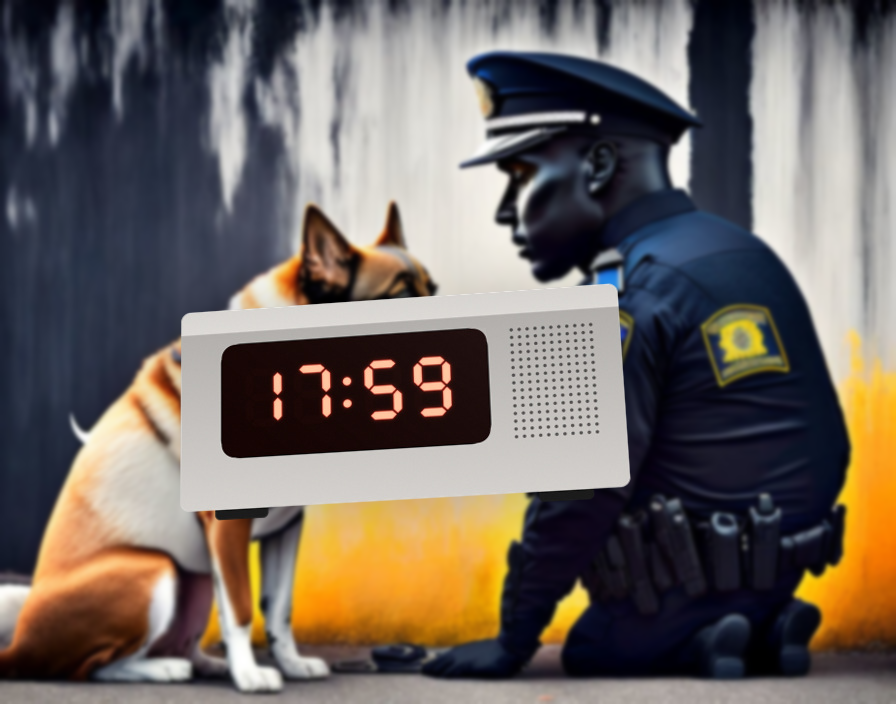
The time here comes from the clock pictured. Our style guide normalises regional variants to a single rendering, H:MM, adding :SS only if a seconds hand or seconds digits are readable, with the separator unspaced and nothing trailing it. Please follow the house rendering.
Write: 17:59
